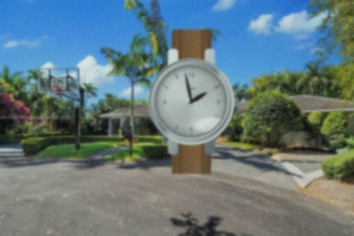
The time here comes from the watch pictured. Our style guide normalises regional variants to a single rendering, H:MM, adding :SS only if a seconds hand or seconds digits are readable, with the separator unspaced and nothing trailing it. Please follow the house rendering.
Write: 1:58
